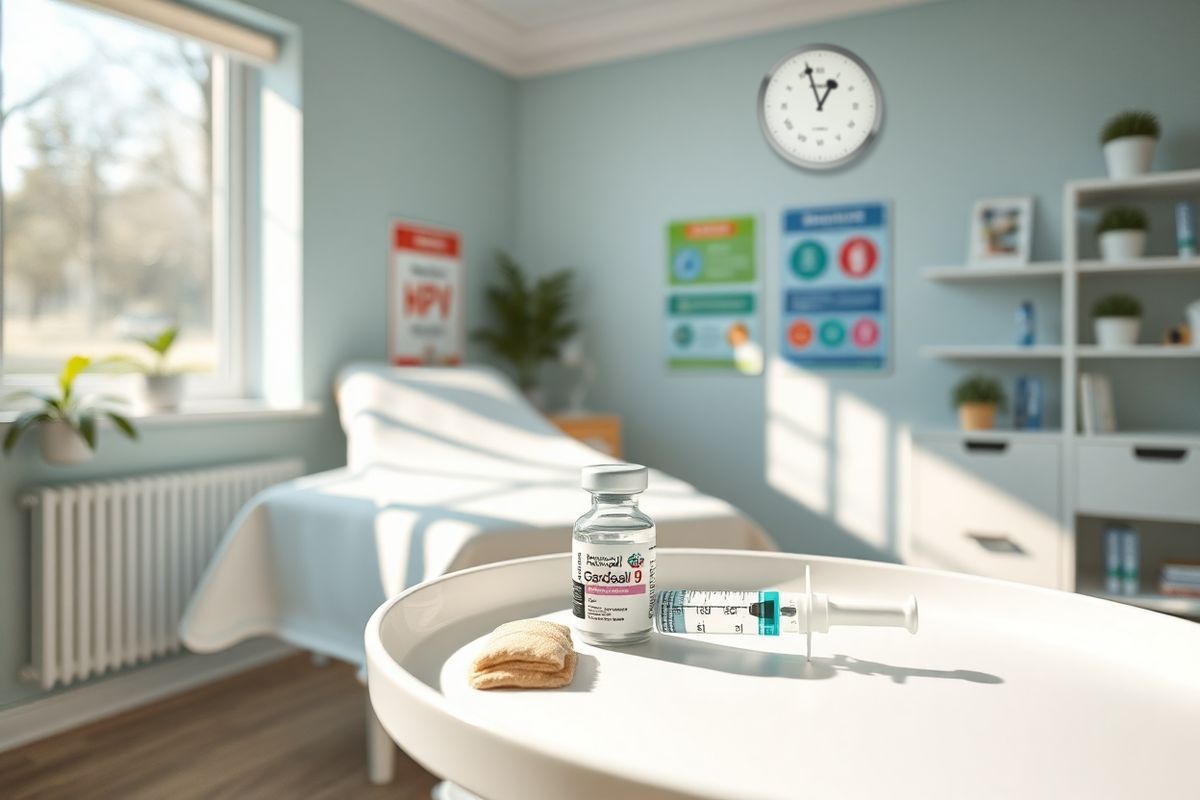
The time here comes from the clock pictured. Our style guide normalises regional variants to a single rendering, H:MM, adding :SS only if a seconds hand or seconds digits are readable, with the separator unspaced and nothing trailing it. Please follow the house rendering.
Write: 12:57
